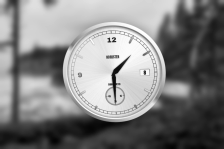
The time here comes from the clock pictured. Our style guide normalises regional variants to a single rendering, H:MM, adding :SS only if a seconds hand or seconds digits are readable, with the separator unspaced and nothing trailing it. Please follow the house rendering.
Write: 1:30
